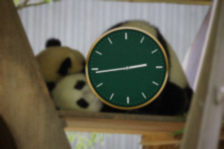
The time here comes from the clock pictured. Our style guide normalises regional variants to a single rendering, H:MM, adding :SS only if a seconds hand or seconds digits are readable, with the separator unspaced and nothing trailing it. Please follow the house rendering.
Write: 2:44
